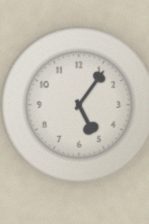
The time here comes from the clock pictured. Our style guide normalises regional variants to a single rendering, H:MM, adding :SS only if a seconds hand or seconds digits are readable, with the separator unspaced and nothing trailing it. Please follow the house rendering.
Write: 5:06
